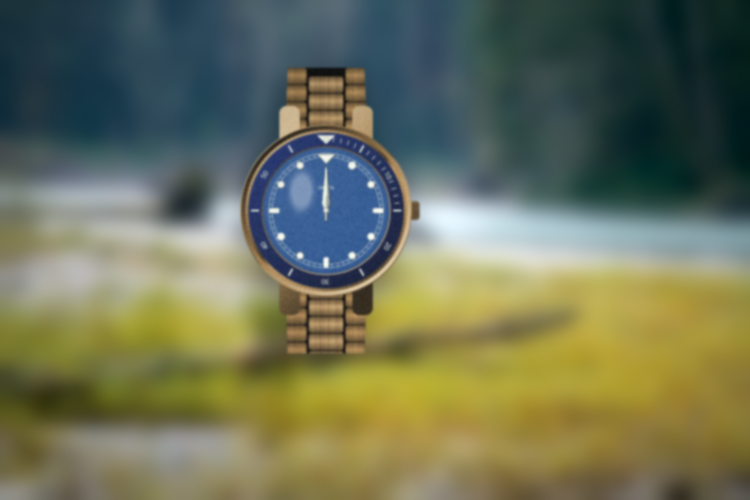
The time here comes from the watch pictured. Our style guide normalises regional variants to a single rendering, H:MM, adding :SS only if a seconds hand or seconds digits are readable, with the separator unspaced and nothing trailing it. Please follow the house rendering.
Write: 12:00
